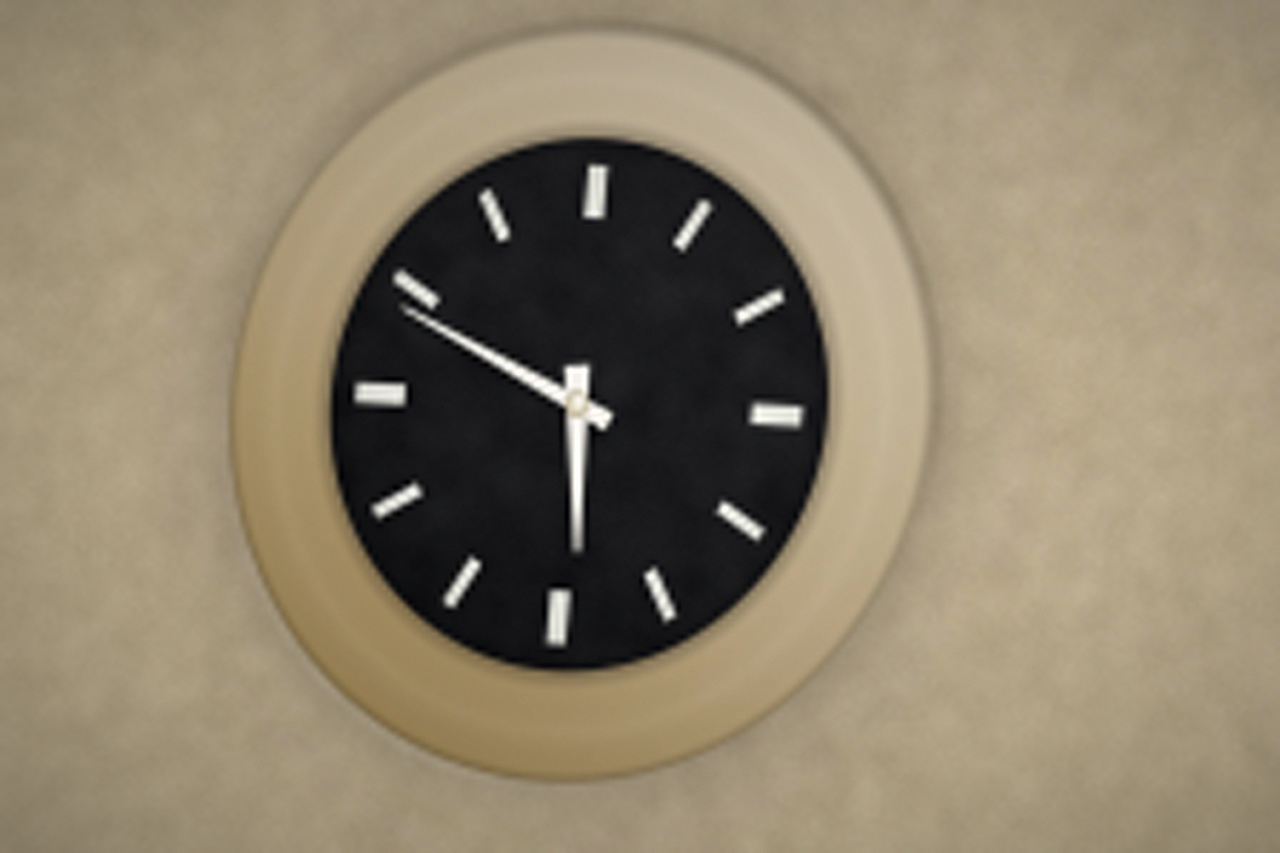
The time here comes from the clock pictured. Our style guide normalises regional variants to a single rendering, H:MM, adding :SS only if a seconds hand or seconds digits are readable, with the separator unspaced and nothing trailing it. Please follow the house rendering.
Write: 5:49
